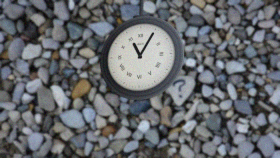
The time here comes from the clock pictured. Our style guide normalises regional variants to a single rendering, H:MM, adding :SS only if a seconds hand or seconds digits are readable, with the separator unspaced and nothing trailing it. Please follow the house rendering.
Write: 11:05
